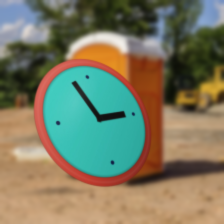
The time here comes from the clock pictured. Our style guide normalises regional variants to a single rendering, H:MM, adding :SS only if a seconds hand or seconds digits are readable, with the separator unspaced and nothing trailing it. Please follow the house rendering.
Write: 2:56
